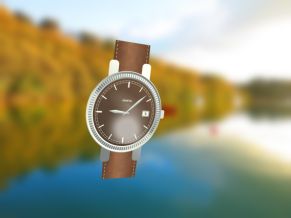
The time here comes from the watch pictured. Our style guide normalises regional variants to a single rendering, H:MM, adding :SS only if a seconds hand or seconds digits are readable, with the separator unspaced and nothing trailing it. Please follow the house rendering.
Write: 9:08
